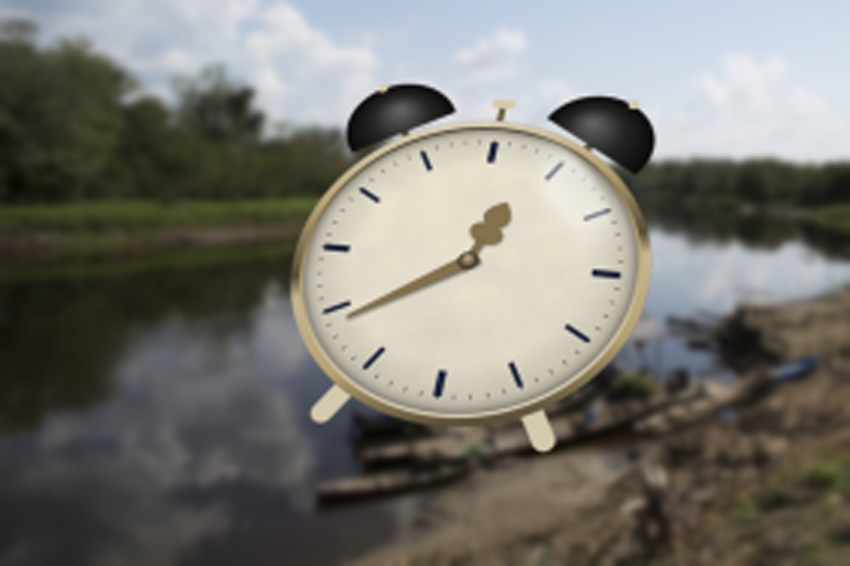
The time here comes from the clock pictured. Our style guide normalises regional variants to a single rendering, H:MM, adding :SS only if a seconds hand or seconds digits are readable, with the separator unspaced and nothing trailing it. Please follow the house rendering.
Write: 12:39
